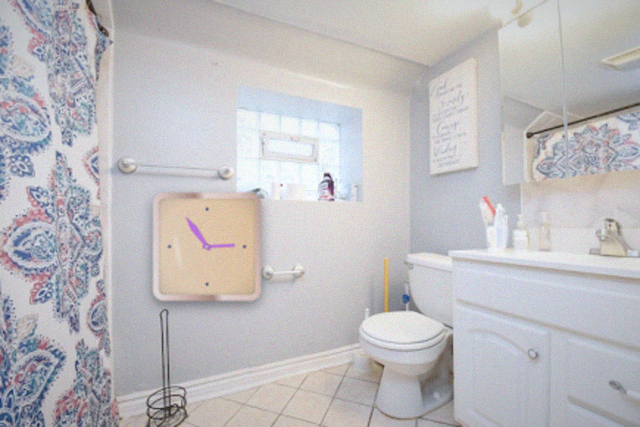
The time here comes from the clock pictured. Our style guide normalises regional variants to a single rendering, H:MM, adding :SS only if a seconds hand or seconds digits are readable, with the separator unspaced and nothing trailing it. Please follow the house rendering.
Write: 2:54
